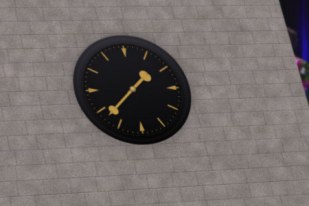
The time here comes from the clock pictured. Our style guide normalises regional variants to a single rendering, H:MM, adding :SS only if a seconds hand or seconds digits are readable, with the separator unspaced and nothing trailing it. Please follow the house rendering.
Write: 1:38
